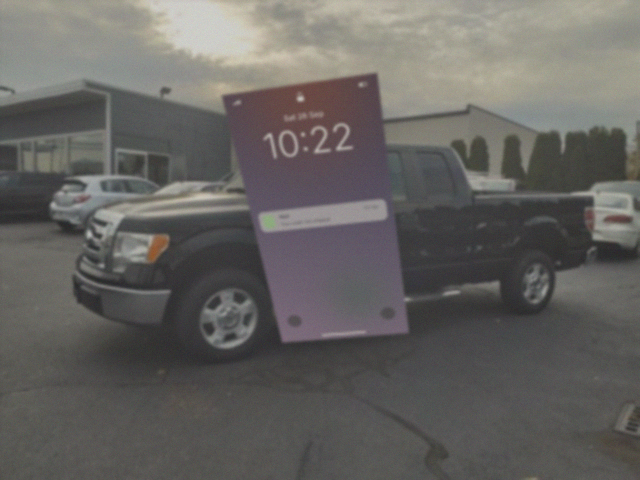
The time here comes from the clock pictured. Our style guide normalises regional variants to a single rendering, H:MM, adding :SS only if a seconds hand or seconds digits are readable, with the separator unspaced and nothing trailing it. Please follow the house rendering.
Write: 10:22
